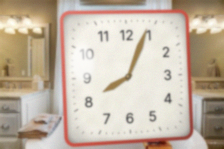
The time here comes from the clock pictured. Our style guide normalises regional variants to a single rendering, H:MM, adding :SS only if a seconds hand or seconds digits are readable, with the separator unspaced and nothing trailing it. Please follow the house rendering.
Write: 8:04
